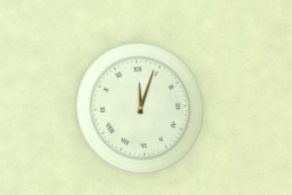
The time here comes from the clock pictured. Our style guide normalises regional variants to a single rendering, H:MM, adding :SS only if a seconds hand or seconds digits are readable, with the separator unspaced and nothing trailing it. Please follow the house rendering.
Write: 12:04
